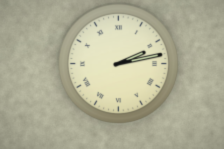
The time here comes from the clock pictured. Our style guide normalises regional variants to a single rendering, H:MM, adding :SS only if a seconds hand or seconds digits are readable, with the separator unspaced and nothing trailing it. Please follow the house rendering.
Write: 2:13
